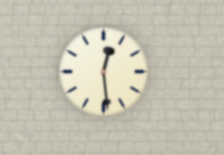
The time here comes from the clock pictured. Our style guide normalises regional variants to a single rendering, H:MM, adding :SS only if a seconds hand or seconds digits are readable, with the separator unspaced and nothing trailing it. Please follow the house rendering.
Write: 12:29
